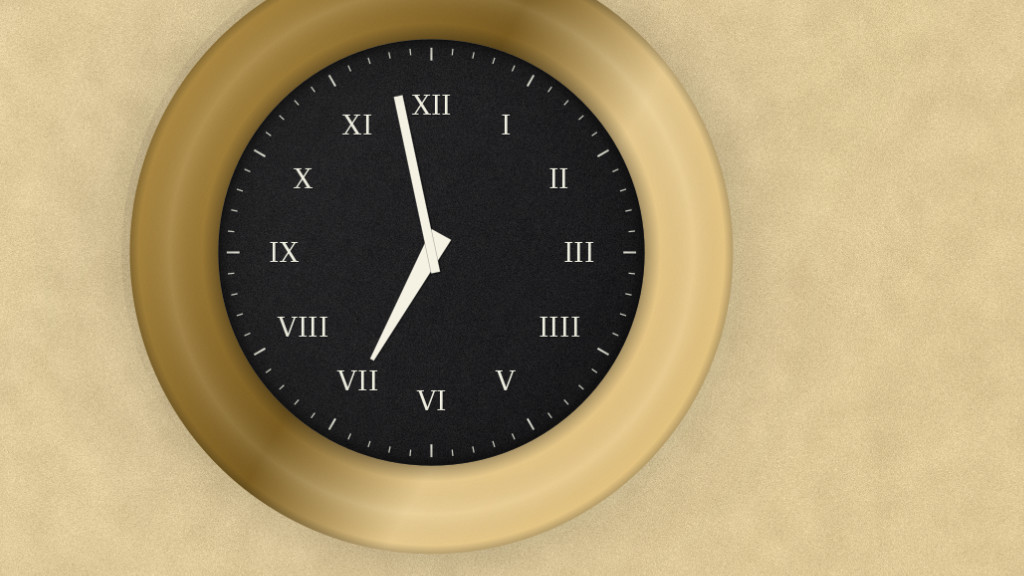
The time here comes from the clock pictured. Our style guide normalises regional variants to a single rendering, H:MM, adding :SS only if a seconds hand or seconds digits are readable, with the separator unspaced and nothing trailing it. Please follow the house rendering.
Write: 6:58
